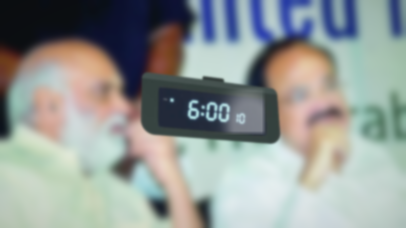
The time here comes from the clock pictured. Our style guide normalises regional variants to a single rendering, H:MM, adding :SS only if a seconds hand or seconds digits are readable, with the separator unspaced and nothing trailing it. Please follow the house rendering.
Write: 6:00
